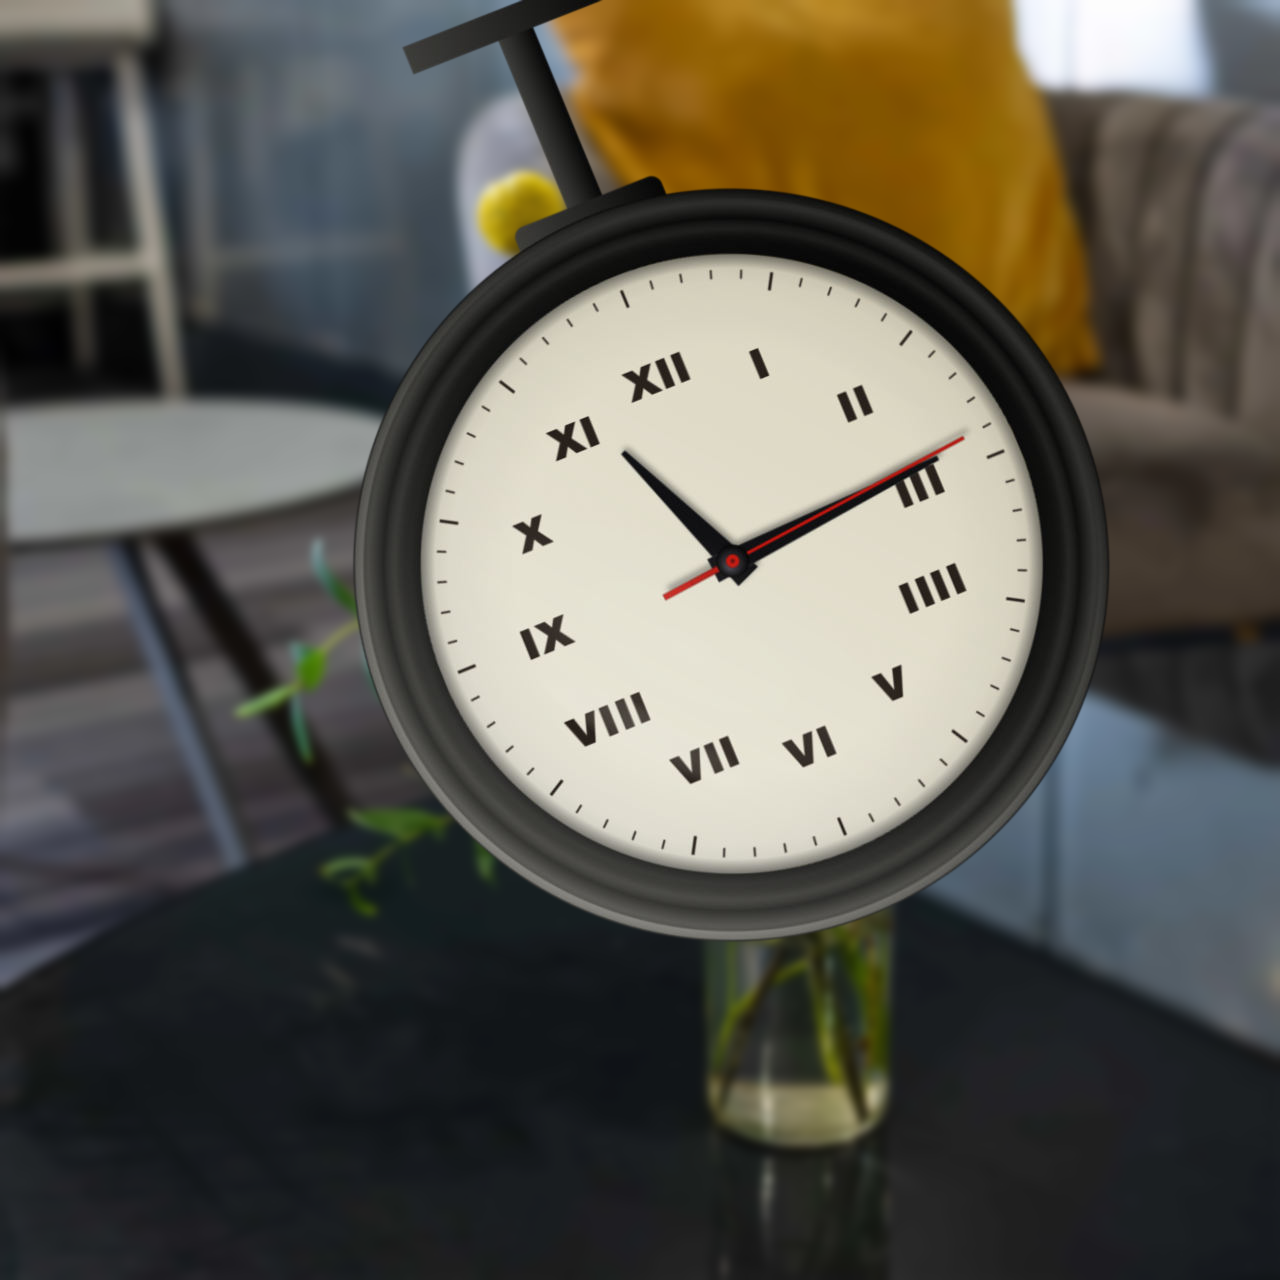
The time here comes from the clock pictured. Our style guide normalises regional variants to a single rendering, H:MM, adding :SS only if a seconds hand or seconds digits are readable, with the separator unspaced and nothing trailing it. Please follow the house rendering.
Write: 11:14:14
